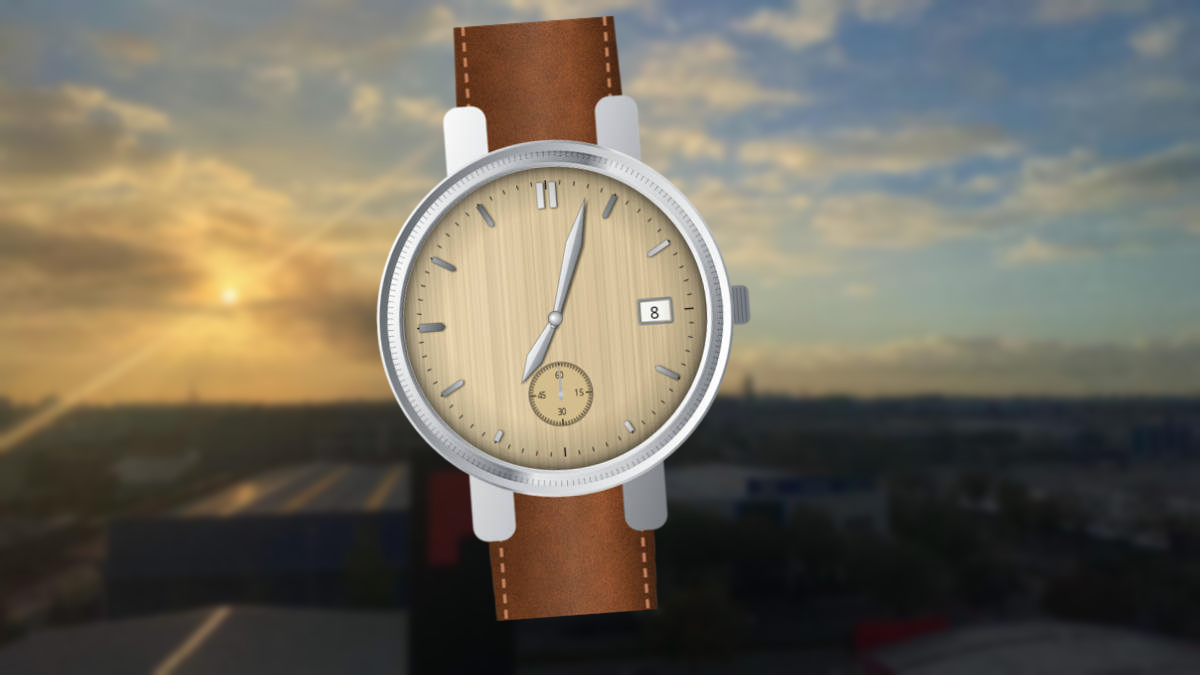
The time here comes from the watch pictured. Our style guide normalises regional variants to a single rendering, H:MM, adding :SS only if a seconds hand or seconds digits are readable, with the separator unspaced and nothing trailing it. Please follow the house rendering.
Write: 7:03
